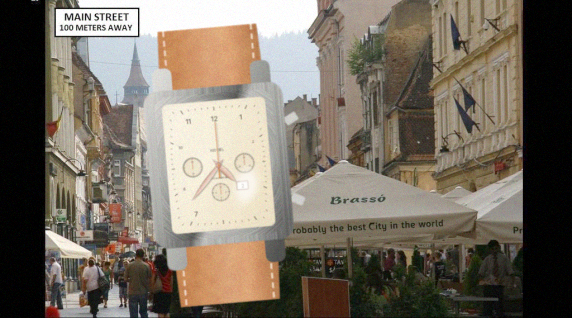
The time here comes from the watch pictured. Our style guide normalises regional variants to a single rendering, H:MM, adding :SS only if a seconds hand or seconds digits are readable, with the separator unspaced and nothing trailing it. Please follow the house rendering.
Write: 4:37
